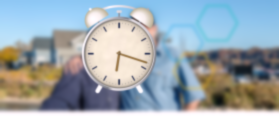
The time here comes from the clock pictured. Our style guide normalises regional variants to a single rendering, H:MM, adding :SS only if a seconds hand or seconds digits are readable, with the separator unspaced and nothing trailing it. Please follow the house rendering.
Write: 6:18
